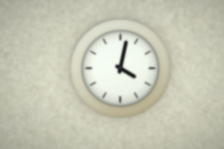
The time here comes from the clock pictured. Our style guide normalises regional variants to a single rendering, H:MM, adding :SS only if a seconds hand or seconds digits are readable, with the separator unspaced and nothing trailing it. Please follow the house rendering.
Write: 4:02
